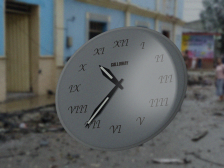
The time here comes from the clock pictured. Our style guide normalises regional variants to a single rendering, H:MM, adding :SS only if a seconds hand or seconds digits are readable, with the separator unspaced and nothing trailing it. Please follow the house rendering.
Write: 10:36
